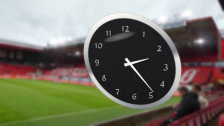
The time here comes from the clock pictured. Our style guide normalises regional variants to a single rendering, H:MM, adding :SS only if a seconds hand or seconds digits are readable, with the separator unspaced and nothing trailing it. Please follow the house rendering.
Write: 2:24
